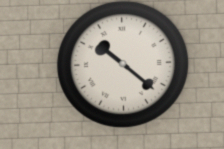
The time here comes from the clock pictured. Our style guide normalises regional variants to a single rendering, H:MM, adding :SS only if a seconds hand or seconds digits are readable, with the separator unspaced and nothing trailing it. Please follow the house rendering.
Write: 10:22
